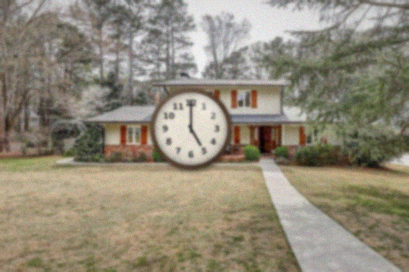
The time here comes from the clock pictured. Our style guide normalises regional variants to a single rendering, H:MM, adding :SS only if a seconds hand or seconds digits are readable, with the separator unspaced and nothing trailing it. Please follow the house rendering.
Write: 5:00
